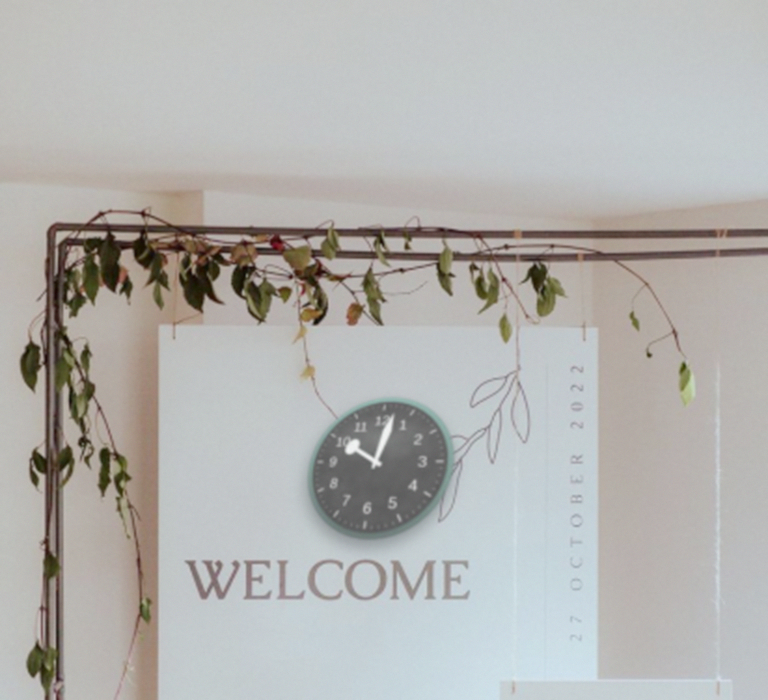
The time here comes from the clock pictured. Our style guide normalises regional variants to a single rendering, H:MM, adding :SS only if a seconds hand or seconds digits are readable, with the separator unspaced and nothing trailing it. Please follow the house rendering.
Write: 10:02
